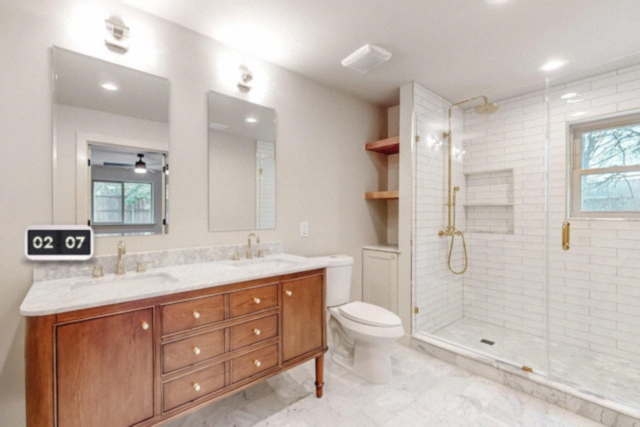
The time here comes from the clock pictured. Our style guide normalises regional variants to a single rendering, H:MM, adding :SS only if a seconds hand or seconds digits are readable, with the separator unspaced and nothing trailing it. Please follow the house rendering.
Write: 2:07
